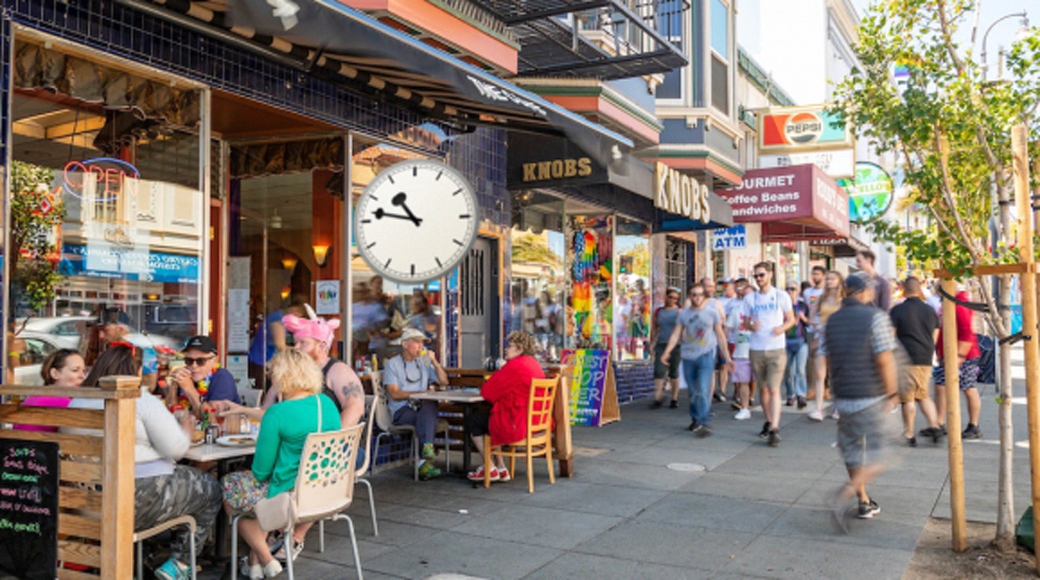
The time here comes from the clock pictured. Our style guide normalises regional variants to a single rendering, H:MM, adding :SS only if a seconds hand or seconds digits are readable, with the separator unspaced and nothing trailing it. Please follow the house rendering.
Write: 10:47
